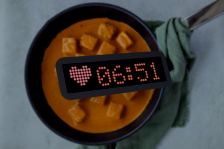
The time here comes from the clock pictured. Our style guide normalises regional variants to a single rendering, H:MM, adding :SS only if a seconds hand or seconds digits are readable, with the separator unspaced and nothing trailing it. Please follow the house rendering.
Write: 6:51
